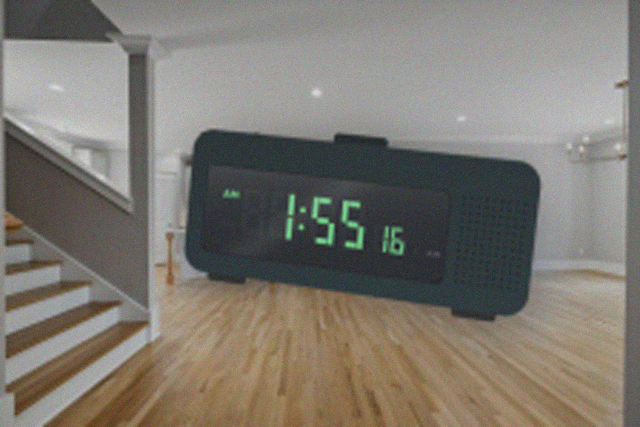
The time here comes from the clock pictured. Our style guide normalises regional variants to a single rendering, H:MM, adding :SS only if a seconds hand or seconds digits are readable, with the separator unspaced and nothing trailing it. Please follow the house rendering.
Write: 1:55:16
